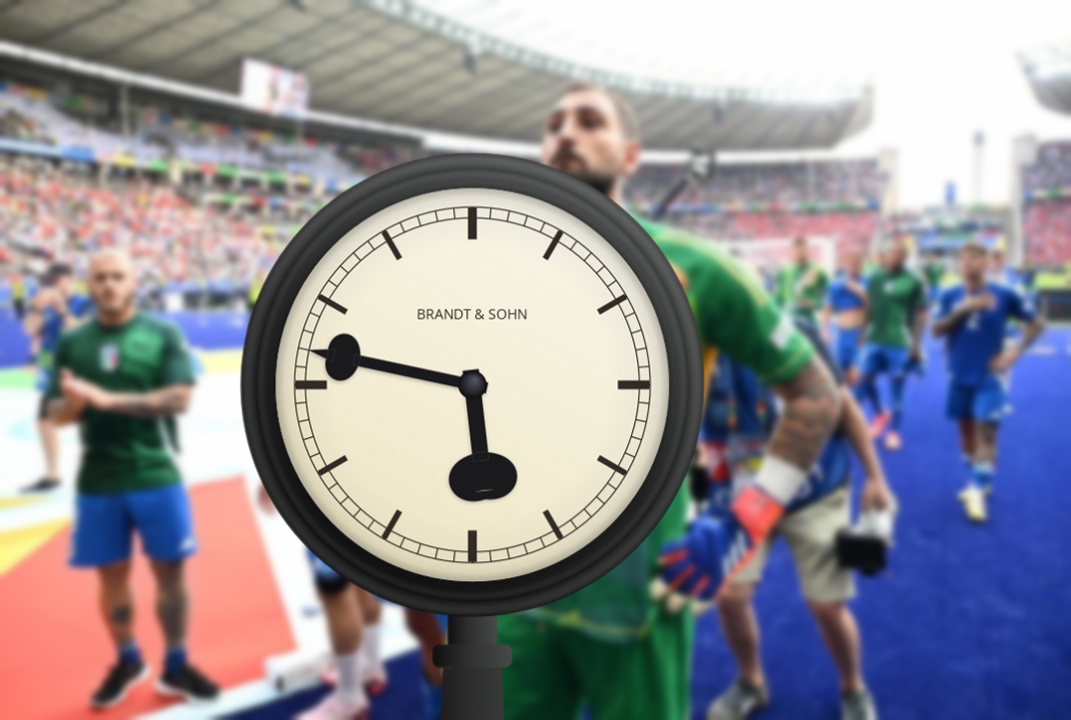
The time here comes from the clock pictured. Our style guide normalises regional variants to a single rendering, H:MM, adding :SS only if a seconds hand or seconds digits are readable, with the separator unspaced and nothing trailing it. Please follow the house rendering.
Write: 5:47
